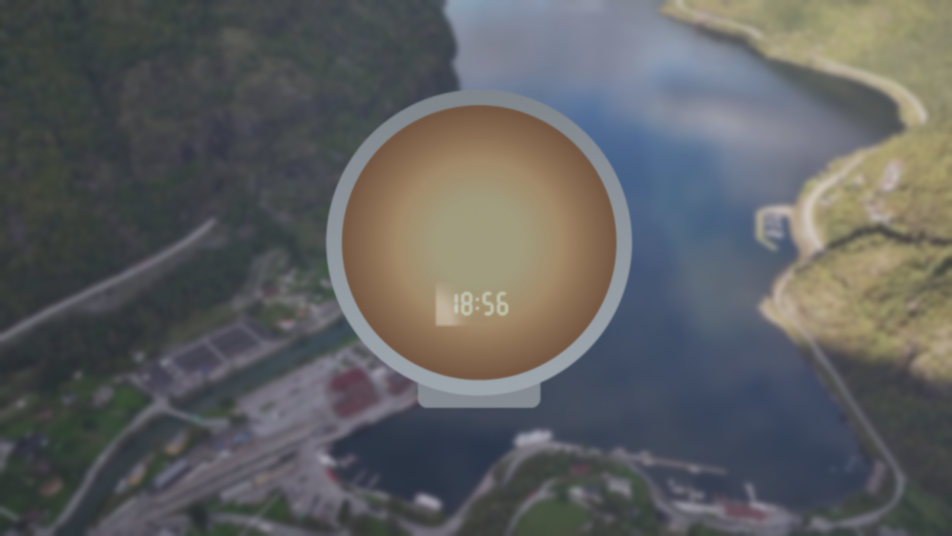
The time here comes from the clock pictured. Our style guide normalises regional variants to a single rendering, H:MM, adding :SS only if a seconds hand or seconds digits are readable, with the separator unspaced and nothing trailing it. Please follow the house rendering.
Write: 18:56
